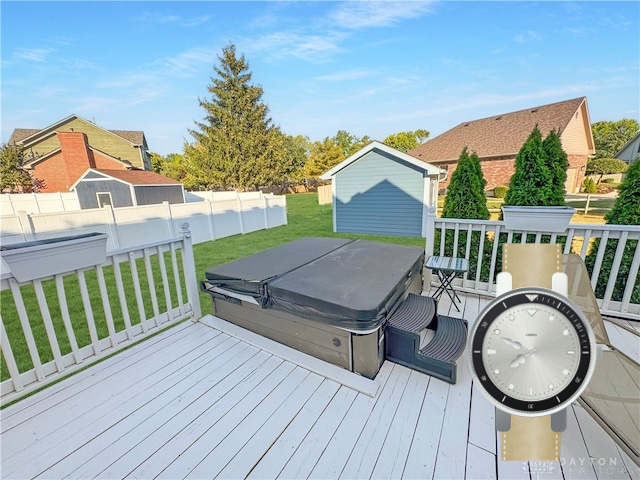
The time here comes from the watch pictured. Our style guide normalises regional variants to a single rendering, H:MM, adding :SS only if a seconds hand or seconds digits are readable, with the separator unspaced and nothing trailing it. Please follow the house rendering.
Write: 7:49
